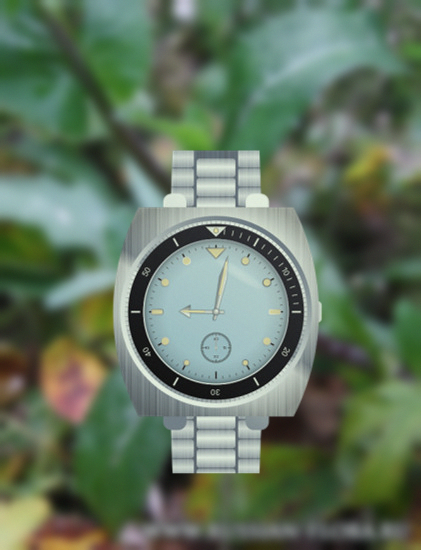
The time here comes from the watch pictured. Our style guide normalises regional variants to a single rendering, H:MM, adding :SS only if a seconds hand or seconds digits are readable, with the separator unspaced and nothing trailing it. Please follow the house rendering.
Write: 9:02
